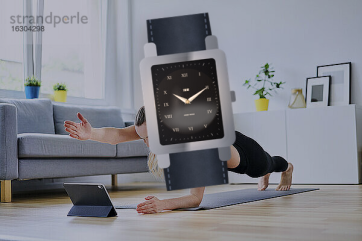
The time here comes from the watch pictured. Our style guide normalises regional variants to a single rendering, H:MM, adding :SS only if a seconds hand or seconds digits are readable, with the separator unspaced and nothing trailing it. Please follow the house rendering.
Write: 10:10
